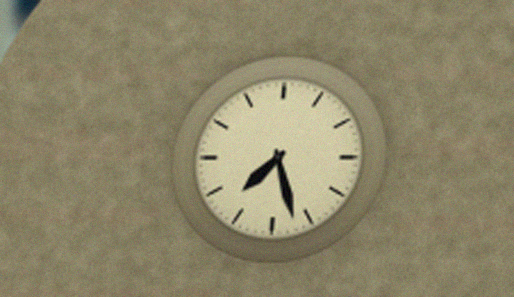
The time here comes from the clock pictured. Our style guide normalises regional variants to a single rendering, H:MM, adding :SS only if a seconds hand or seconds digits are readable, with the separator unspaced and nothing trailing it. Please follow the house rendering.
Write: 7:27
